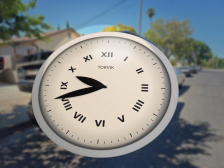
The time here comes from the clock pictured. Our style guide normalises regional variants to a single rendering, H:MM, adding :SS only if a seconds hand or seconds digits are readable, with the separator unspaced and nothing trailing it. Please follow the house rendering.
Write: 9:42
